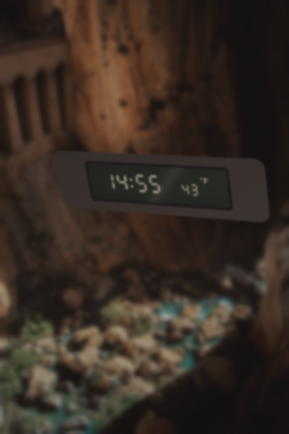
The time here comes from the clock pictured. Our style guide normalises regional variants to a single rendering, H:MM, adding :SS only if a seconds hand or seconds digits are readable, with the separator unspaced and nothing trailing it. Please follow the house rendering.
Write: 14:55
